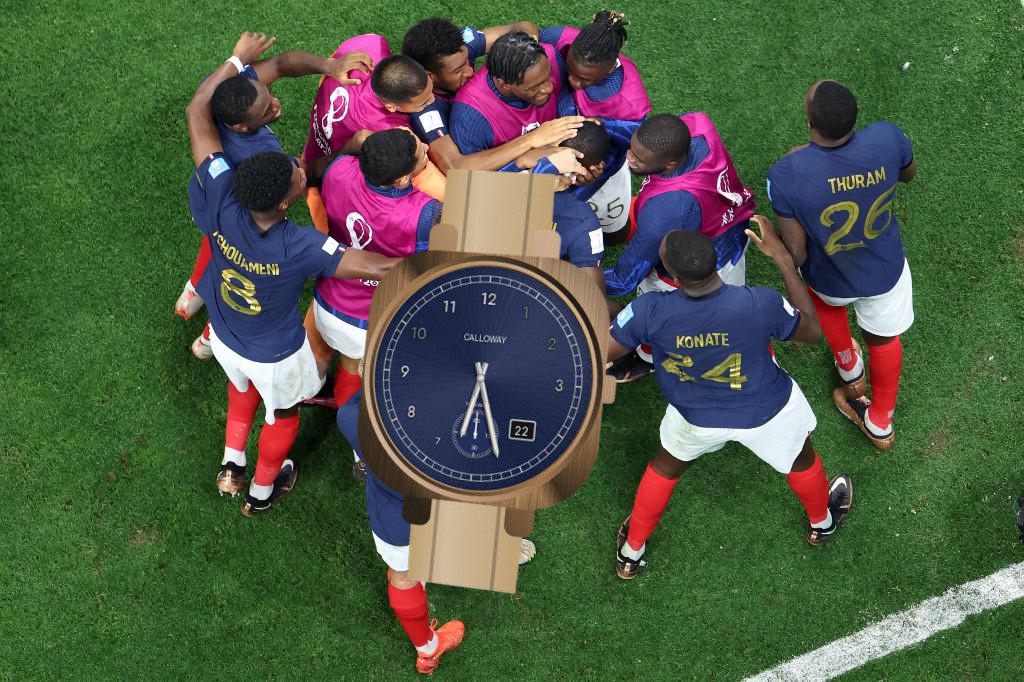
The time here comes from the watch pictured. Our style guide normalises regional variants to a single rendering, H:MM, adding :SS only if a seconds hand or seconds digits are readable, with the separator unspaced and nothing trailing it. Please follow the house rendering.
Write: 6:27
